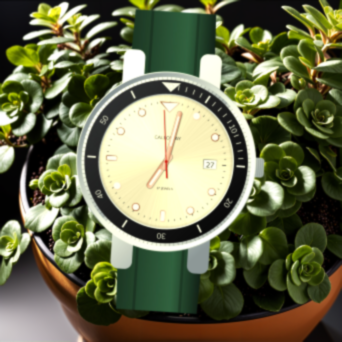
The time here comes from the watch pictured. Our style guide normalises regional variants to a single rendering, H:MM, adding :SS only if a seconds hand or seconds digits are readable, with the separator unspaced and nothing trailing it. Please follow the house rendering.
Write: 7:01:59
